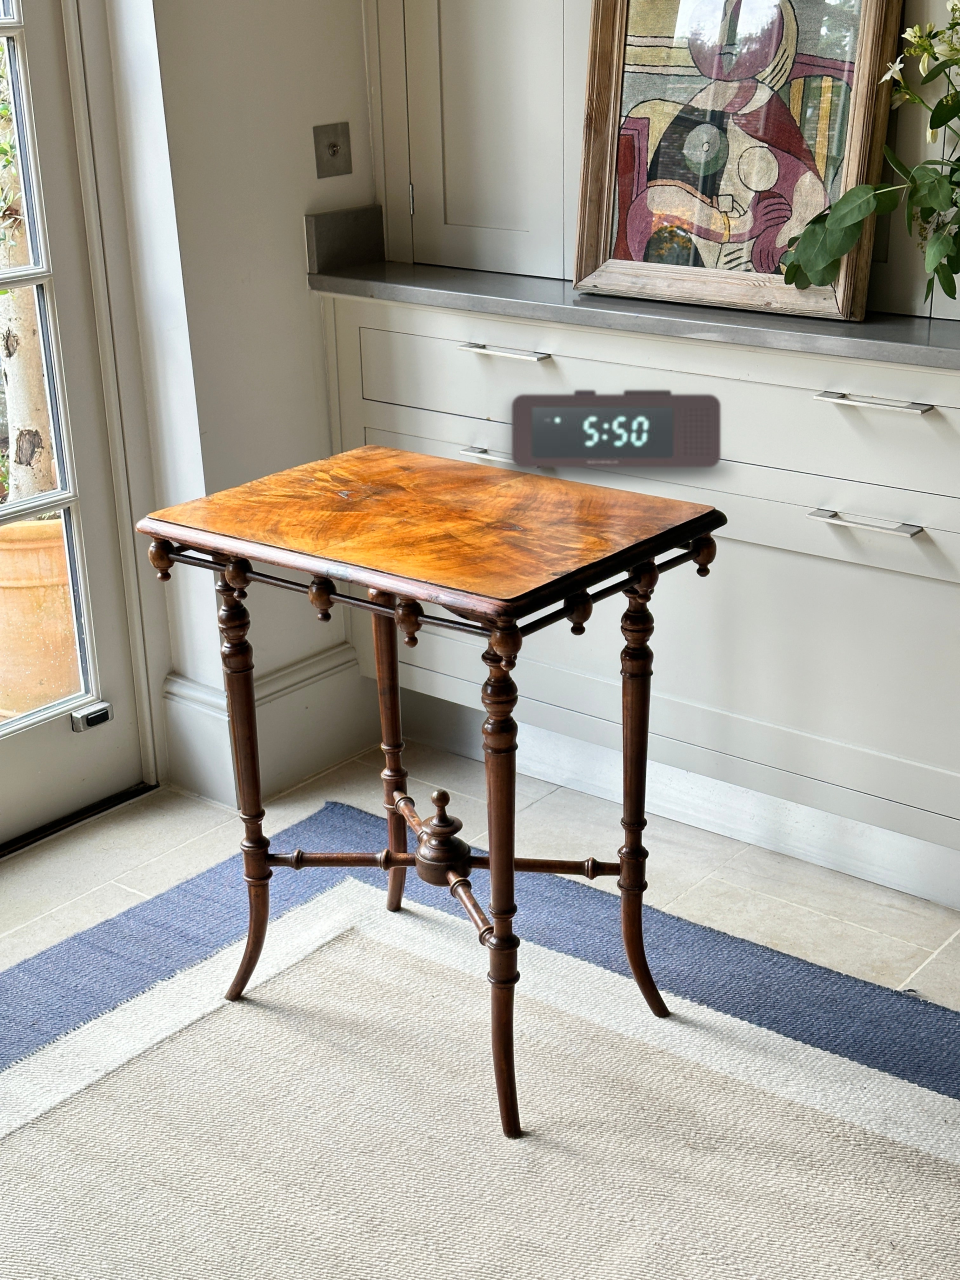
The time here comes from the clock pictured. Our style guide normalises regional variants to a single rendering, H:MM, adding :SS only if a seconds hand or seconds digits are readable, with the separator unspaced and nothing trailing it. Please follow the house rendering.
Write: 5:50
